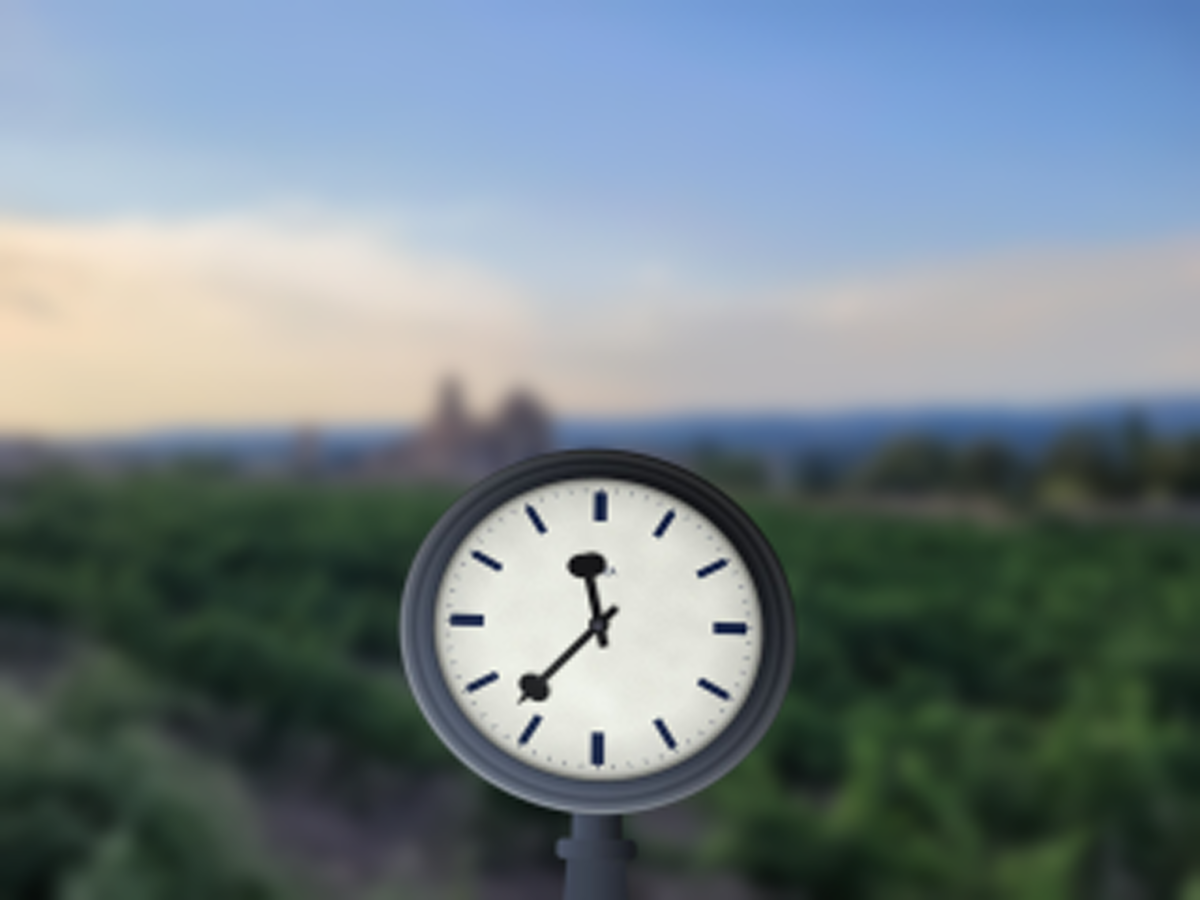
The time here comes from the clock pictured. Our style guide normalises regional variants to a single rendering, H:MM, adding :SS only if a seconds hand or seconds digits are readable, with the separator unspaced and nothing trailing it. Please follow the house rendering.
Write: 11:37
